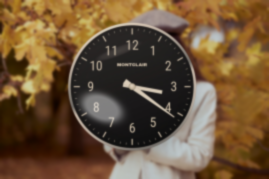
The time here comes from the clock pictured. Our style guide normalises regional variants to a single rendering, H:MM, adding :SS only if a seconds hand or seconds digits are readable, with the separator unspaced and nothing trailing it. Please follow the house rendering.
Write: 3:21
